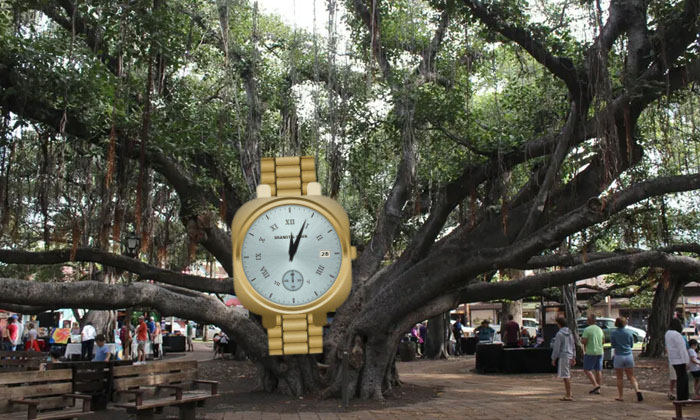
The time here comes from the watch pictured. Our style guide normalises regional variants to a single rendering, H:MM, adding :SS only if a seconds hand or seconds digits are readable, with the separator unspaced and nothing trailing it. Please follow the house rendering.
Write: 12:04
